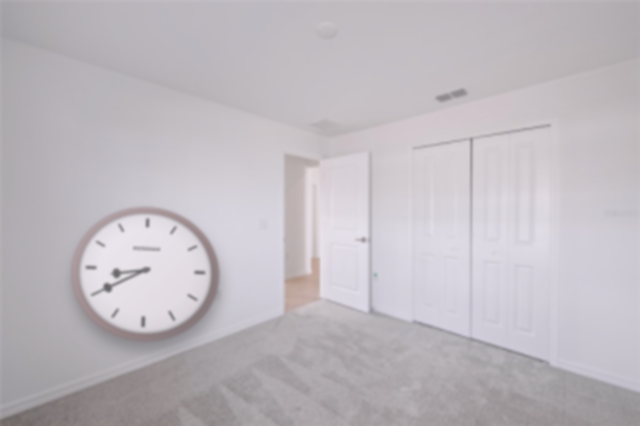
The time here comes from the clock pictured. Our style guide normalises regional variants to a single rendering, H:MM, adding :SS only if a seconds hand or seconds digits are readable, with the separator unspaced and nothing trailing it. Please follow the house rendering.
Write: 8:40
